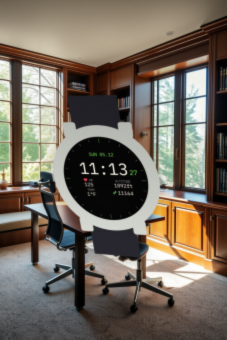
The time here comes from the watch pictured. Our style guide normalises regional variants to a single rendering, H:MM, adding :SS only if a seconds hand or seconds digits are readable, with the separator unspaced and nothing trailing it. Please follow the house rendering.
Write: 11:13
